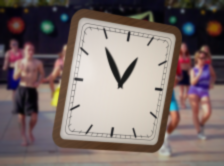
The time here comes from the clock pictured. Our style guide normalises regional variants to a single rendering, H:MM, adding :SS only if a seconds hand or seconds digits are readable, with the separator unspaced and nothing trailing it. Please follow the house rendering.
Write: 12:54
